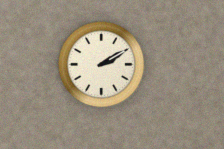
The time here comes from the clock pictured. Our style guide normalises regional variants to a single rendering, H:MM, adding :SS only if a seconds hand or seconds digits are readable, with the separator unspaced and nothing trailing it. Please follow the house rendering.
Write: 2:10
